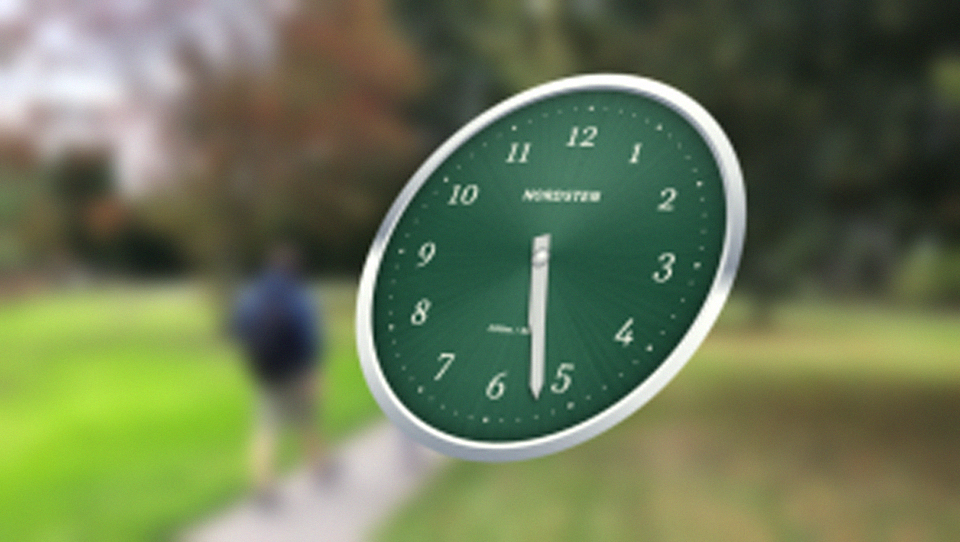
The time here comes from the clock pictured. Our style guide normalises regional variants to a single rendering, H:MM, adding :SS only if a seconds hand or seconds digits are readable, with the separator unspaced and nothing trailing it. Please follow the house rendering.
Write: 5:27
